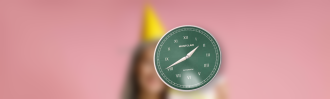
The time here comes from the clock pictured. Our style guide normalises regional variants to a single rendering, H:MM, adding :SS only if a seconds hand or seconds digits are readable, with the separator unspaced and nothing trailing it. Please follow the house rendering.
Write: 1:41
